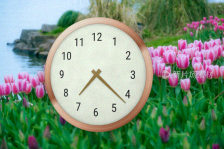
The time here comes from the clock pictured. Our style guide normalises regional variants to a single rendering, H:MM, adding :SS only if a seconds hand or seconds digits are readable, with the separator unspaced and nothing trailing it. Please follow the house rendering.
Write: 7:22
